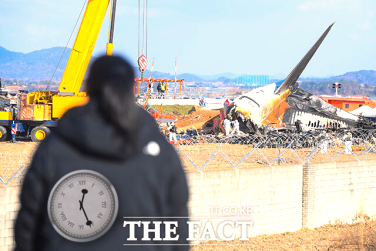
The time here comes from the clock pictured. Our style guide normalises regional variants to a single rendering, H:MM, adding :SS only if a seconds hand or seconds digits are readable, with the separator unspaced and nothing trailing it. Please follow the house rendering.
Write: 12:26
